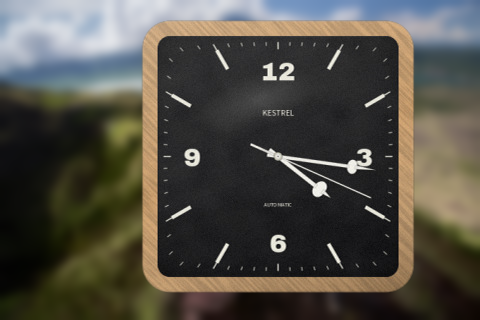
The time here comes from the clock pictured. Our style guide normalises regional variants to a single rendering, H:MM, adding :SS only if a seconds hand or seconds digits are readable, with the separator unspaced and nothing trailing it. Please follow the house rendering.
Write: 4:16:19
